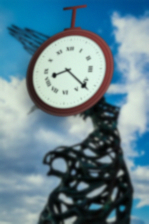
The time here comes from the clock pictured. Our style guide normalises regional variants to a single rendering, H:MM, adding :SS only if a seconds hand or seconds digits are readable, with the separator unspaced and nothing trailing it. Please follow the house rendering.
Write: 8:22
